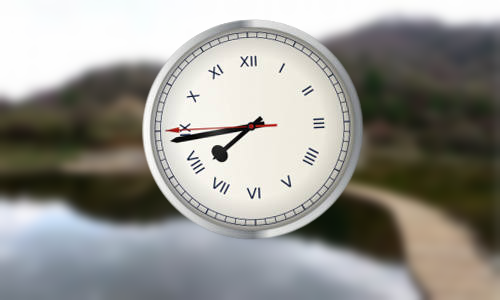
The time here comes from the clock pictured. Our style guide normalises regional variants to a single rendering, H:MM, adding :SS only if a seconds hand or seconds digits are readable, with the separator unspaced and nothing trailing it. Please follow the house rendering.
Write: 7:43:45
